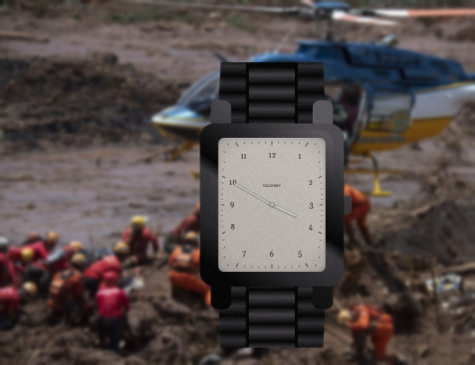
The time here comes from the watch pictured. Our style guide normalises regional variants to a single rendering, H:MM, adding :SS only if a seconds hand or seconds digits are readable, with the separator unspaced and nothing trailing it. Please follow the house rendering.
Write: 3:50
